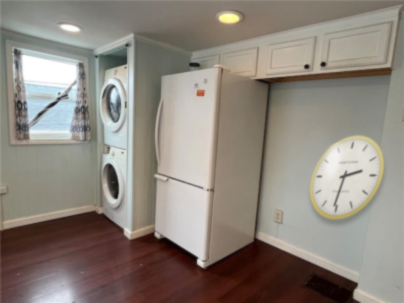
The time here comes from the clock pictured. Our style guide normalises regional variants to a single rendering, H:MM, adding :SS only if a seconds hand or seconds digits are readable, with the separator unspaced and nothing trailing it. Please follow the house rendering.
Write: 2:31
